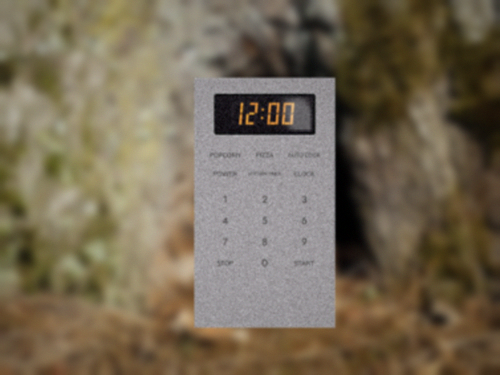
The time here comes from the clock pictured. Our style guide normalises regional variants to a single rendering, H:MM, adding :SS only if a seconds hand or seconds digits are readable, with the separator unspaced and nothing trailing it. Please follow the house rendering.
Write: 12:00
